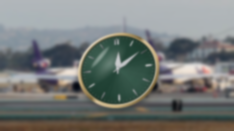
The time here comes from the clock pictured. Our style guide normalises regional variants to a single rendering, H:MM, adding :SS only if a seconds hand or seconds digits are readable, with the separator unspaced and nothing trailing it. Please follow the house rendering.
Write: 12:09
